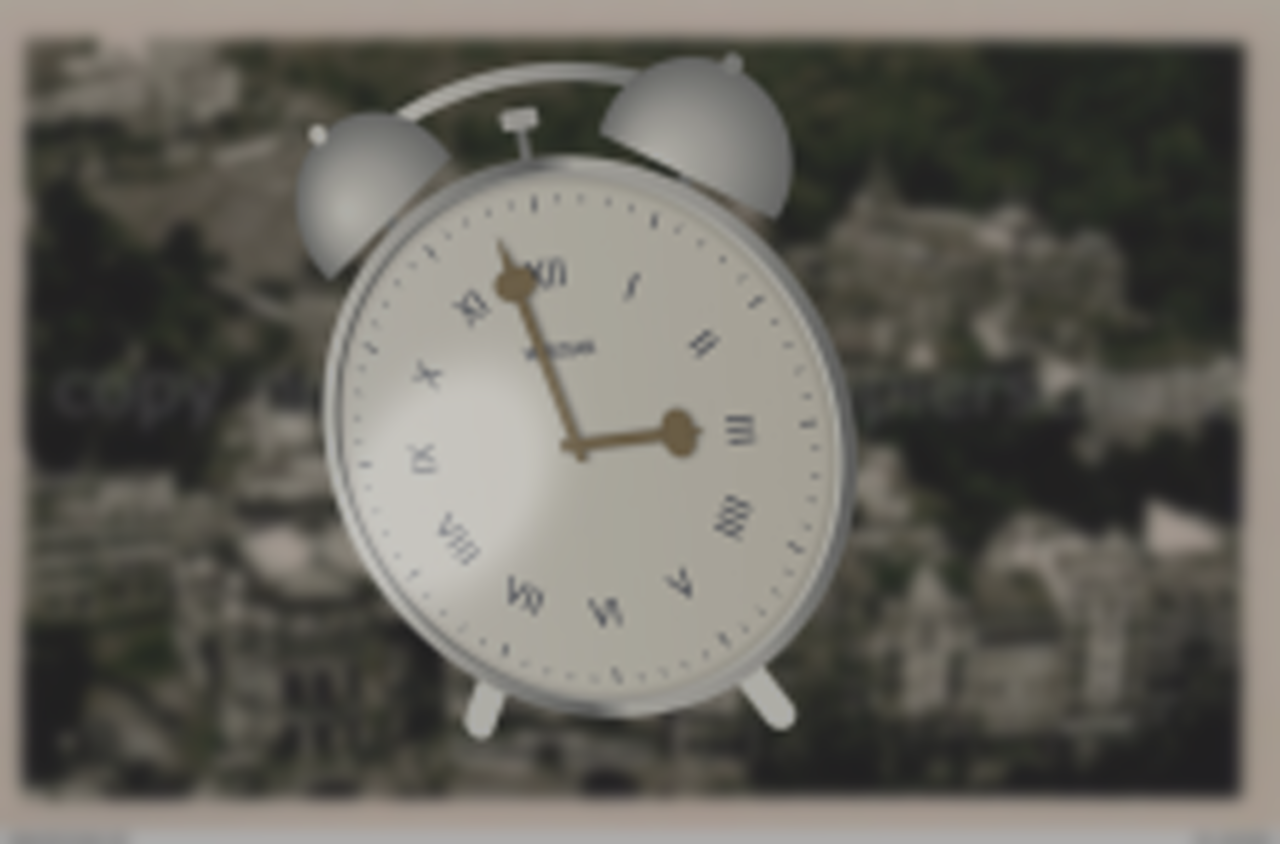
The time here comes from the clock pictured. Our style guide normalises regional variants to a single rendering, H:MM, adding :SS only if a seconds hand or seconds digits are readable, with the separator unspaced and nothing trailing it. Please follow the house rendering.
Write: 2:58
